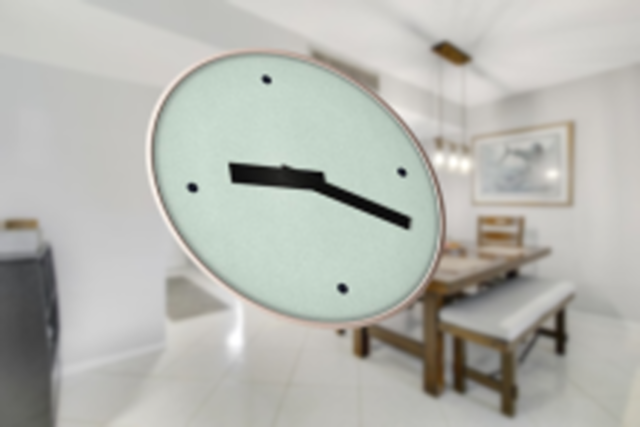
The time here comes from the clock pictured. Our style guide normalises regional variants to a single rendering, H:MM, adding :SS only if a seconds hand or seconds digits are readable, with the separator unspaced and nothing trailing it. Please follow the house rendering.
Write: 9:20
